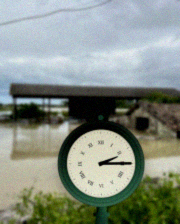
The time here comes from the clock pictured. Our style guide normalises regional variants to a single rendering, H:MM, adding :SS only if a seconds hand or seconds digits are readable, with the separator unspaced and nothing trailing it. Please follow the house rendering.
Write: 2:15
